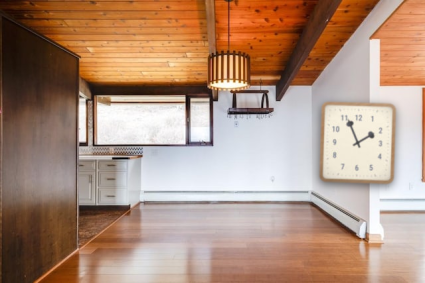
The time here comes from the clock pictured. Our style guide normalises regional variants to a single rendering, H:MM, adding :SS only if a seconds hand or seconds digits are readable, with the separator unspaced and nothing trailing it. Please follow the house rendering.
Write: 1:56
